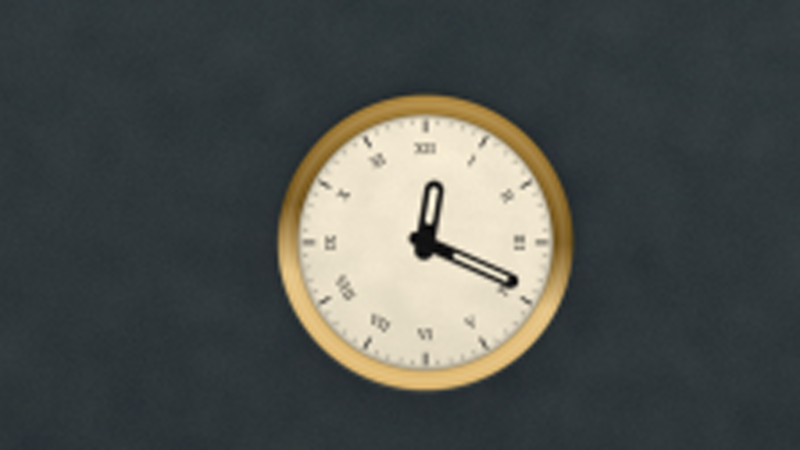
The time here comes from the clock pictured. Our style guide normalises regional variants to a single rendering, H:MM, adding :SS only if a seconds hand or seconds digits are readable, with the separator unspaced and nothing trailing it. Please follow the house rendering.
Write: 12:19
